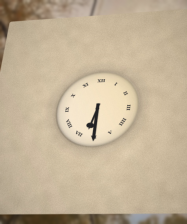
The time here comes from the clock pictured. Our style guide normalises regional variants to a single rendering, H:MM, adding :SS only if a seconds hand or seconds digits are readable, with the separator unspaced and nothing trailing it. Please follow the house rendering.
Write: 6:30
